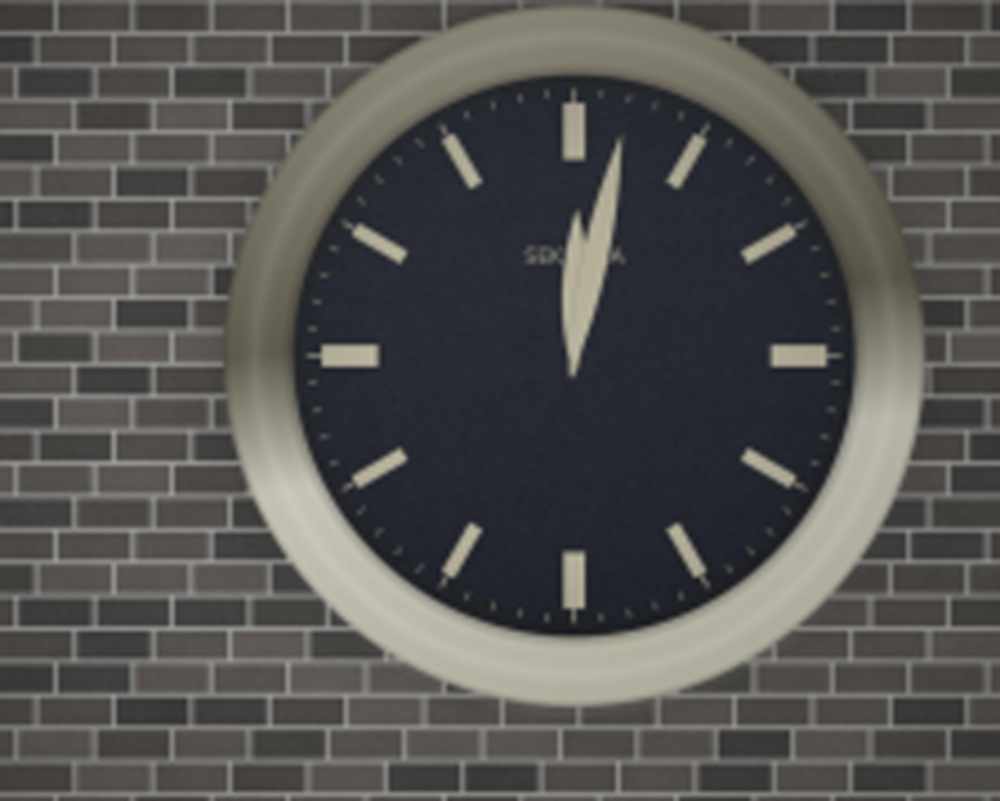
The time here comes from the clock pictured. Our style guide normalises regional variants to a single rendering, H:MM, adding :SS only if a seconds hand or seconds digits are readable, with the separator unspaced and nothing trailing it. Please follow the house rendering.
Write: 12:02
